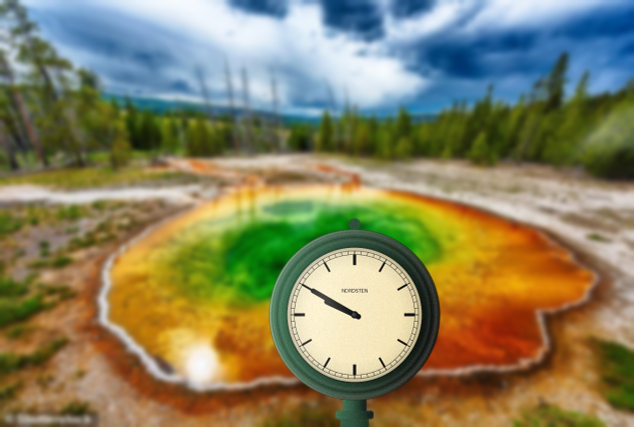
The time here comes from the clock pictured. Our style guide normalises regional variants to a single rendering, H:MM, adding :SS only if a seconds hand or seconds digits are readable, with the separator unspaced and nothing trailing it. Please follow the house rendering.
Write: 9:50
